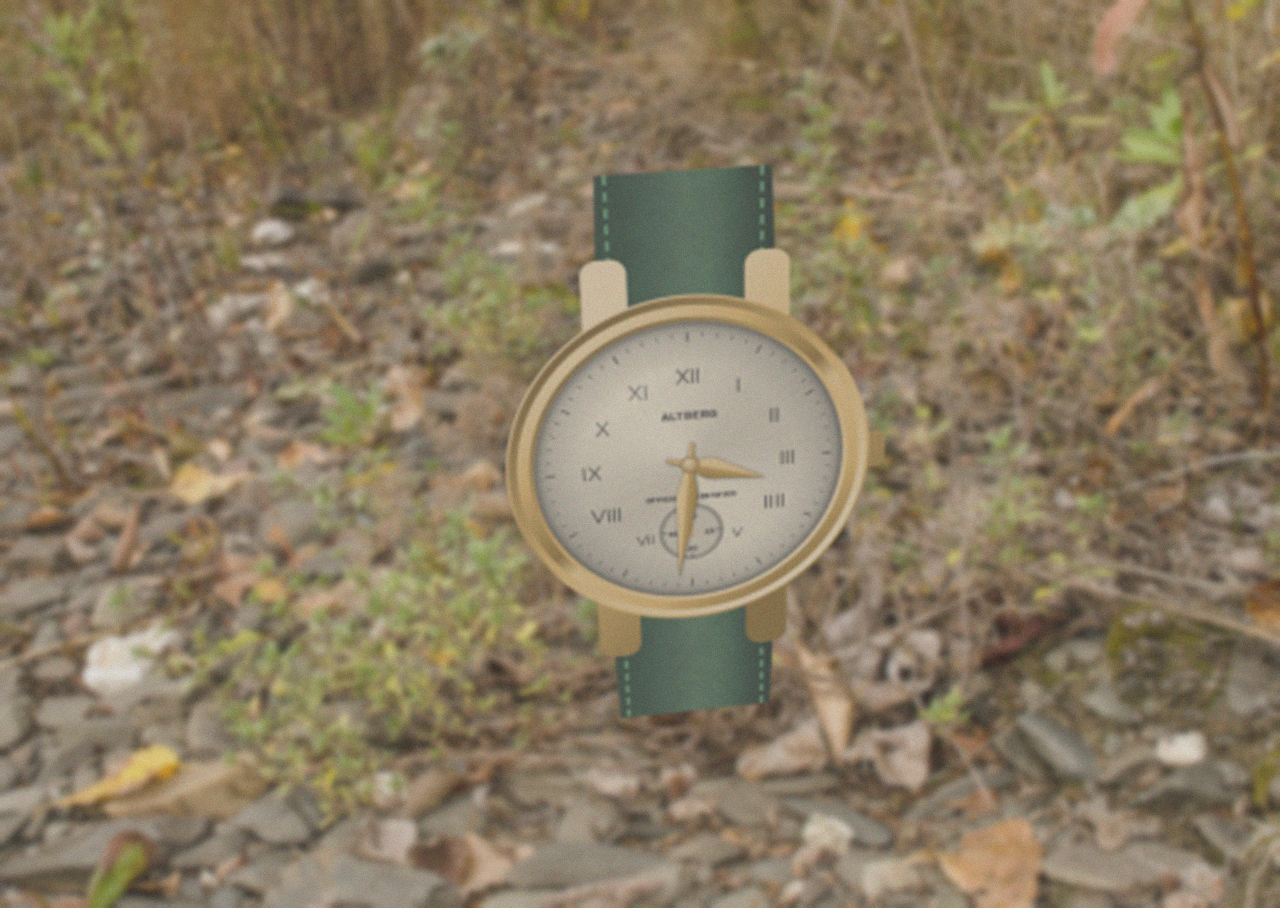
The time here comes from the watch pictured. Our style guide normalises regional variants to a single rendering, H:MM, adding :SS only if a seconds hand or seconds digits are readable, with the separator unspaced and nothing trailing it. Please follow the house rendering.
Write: 3:31
